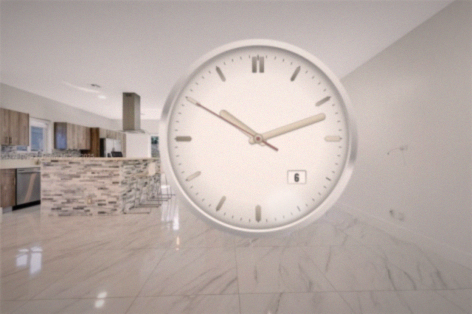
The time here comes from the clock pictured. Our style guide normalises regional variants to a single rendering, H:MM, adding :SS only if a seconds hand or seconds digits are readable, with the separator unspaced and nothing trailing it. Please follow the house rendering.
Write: 10:11:50
